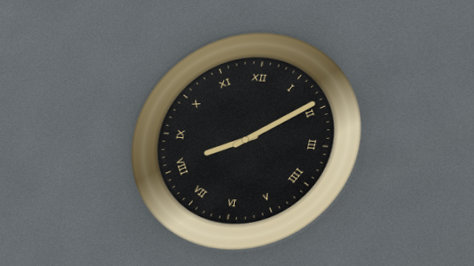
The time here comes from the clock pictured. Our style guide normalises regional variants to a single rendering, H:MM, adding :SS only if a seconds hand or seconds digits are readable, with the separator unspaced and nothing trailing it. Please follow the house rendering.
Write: 8:09
